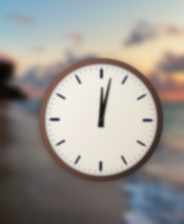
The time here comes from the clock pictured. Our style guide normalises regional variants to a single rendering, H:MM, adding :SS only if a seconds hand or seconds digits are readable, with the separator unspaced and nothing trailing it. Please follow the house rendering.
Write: 12:02
